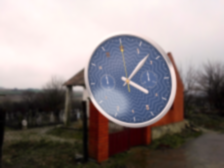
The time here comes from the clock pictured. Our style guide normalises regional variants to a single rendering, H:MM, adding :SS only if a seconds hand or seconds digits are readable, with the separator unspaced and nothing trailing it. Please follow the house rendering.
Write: 4:08
